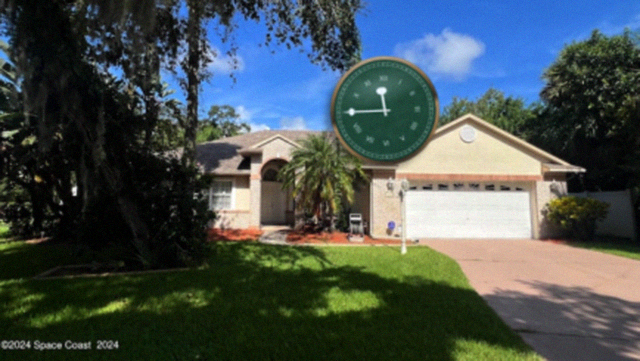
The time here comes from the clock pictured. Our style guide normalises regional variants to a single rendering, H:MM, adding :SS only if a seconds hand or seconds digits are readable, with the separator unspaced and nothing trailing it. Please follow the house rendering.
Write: 11:45
